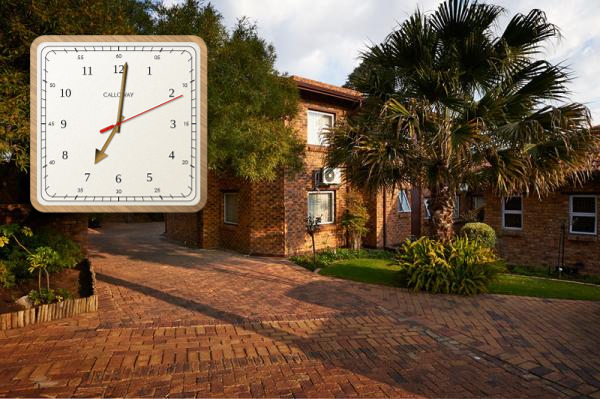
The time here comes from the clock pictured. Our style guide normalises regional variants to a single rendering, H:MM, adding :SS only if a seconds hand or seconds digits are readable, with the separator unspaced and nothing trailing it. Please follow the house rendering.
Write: 7:01:11
